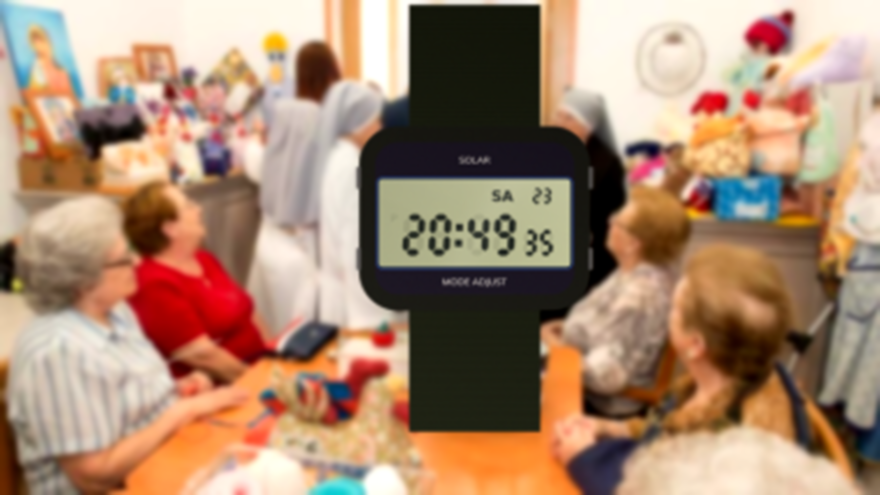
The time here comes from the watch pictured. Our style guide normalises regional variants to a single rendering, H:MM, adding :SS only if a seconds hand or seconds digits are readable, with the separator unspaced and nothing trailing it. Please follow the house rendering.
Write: 20:49:35
